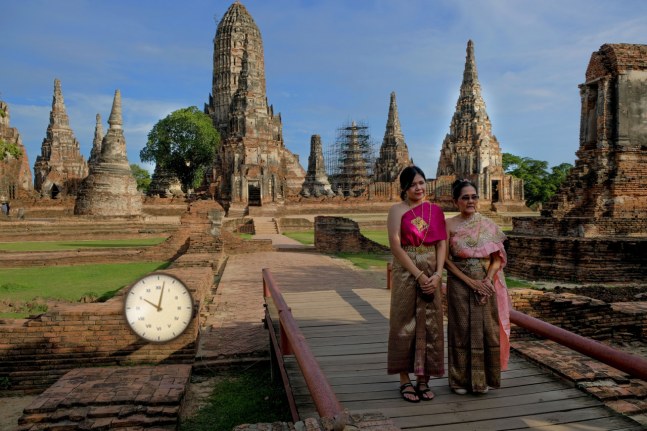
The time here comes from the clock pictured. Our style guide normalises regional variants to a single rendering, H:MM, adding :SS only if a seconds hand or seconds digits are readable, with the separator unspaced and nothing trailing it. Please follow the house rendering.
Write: 10:02
